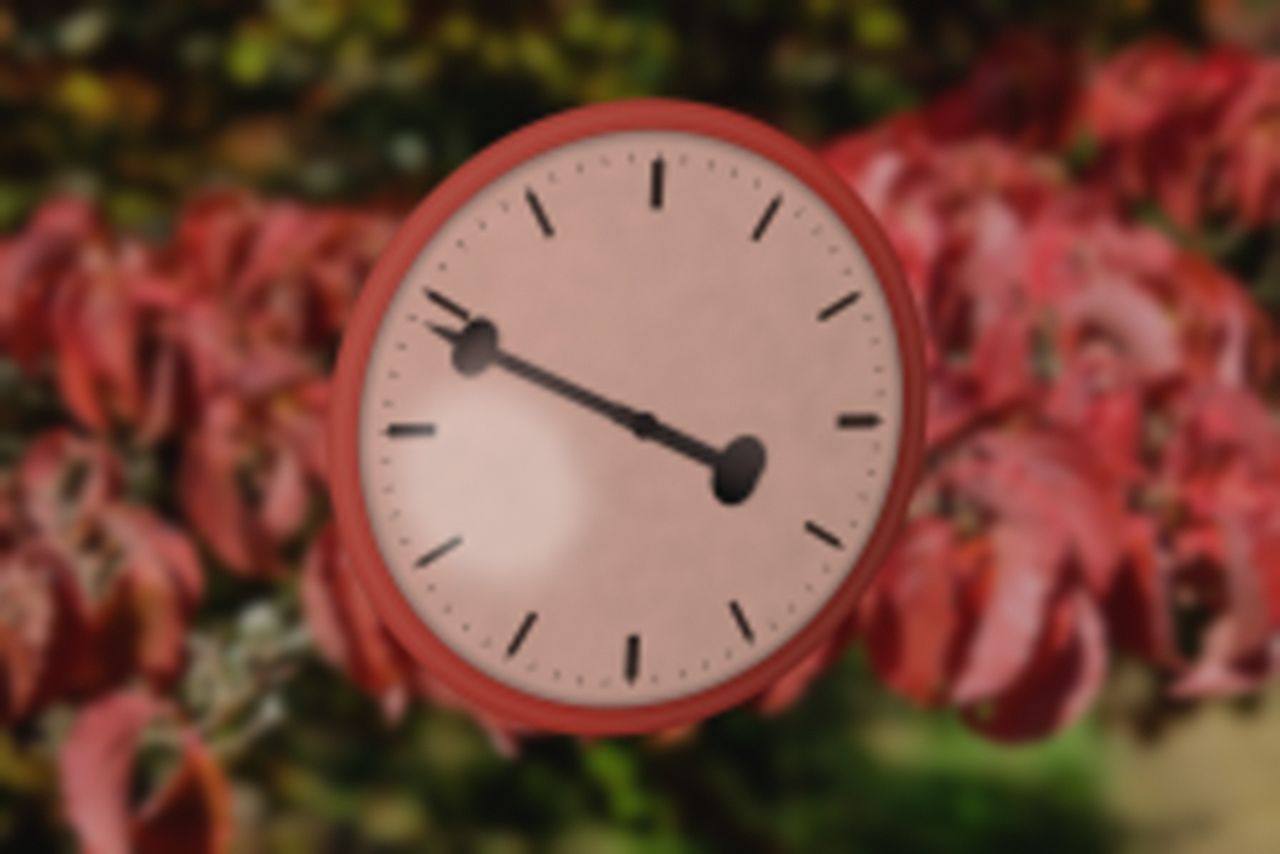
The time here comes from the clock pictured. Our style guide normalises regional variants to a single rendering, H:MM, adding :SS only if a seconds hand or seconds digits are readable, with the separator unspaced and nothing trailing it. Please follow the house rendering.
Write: 3:49
